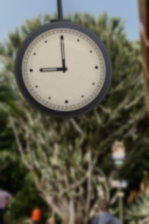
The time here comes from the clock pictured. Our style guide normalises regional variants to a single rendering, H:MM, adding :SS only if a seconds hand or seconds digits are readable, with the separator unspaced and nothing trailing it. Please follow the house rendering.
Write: 9:00
